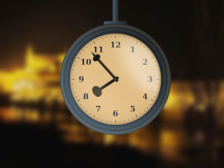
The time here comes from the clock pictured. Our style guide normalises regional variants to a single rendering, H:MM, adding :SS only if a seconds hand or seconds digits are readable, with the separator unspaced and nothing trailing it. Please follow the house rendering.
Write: 7:53
